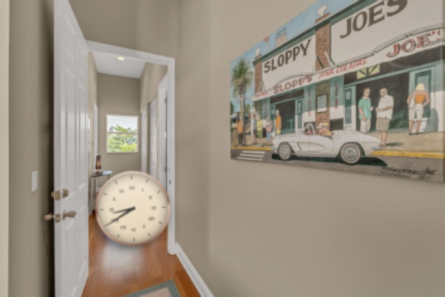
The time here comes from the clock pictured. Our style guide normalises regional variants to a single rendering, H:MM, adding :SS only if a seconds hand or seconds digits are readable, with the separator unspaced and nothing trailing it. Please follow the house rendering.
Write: 8:40
